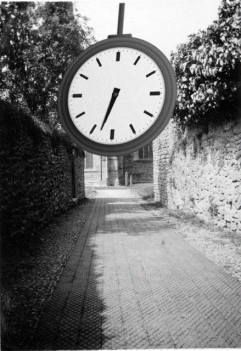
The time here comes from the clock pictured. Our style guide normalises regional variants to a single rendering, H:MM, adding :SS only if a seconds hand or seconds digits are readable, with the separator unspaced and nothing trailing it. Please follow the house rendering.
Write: 6:33
